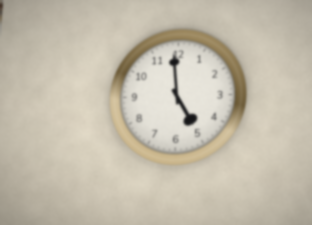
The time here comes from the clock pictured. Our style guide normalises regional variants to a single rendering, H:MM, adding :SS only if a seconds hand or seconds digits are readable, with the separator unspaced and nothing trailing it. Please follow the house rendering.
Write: 4:59
